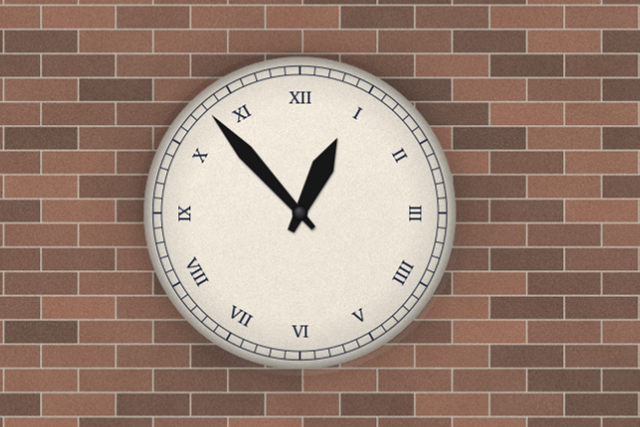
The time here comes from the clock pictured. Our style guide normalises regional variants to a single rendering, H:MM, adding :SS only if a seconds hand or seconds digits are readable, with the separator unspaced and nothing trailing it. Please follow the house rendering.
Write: 12:53
